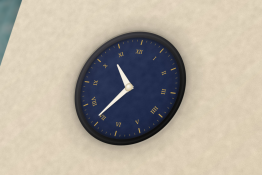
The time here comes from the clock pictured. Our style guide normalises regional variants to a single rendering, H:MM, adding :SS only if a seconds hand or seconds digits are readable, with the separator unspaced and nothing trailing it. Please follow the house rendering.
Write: 10:36
